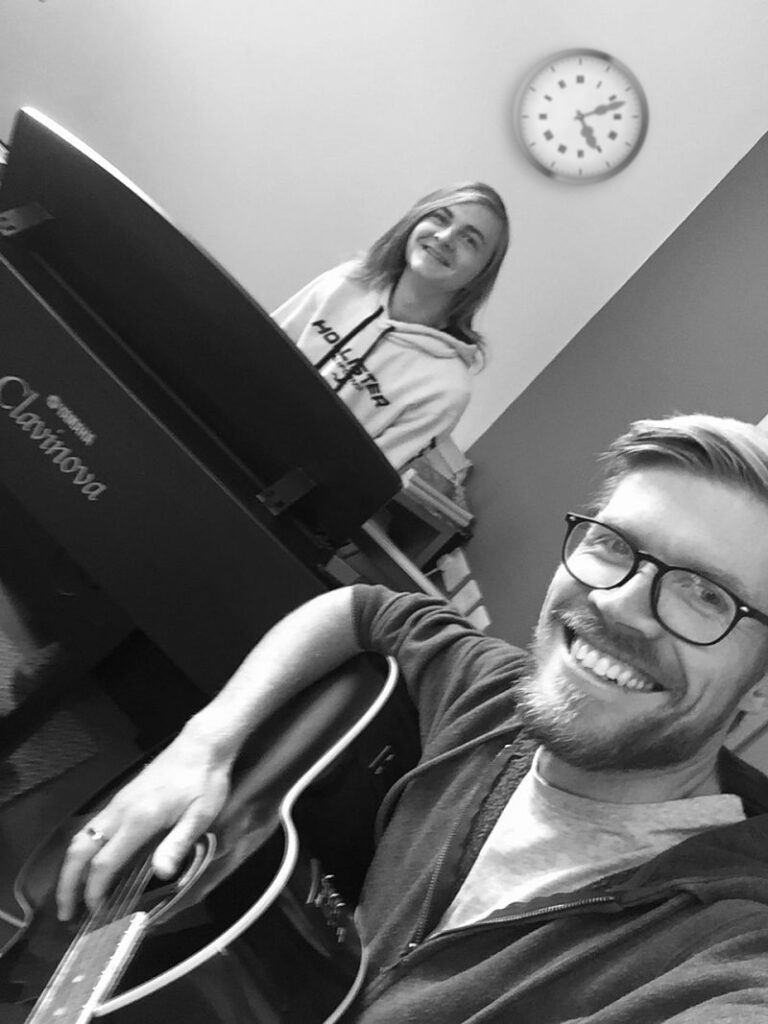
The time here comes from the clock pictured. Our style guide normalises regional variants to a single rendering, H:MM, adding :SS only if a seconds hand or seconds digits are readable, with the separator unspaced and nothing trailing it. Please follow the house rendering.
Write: 5:12
